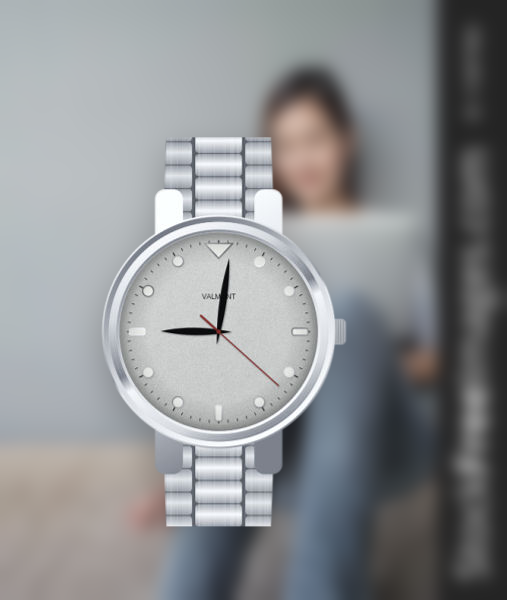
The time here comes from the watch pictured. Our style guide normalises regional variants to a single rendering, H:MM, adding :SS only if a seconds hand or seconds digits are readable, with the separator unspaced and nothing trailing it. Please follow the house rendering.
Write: 9:01:22
